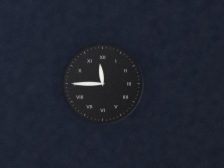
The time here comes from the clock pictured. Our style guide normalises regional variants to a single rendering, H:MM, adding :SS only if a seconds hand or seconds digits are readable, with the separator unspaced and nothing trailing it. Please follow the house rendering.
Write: 11:45
